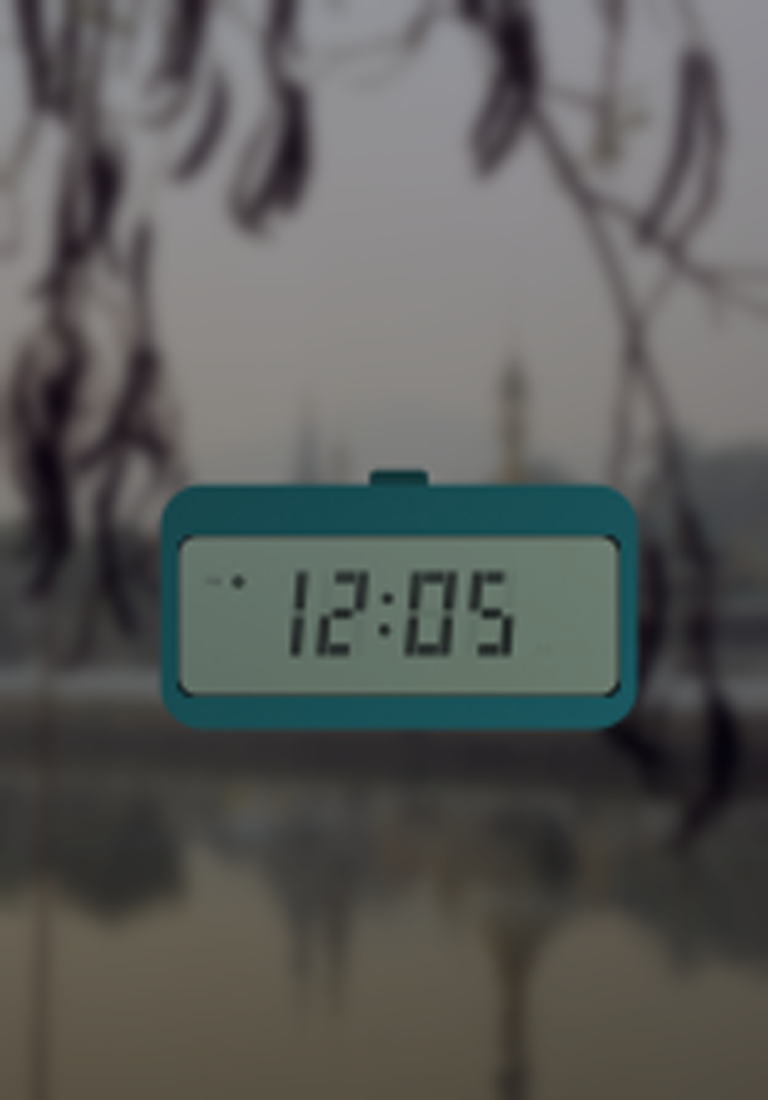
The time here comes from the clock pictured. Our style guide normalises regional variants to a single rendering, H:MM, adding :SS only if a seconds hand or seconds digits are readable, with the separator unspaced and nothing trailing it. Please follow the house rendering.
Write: 12:05
